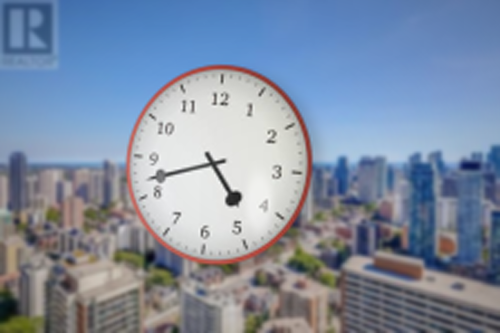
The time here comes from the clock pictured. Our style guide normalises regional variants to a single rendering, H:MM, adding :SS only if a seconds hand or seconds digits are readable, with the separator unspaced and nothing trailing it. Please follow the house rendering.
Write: 4:42
